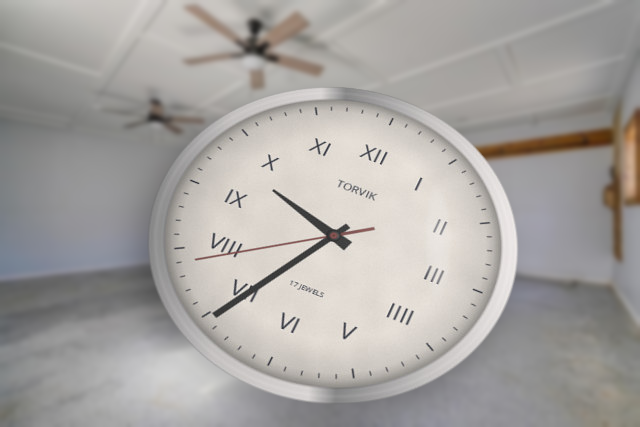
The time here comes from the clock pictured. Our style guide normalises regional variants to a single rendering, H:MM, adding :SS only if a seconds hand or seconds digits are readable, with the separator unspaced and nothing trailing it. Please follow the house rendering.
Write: 9:34:39
